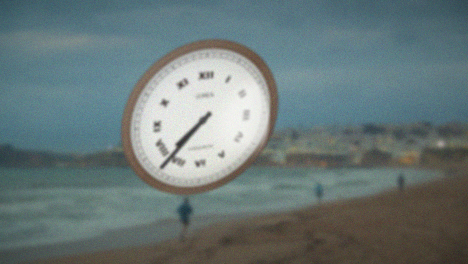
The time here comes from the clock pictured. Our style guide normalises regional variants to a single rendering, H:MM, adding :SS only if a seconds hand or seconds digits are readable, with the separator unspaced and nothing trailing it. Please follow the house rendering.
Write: 7:37
